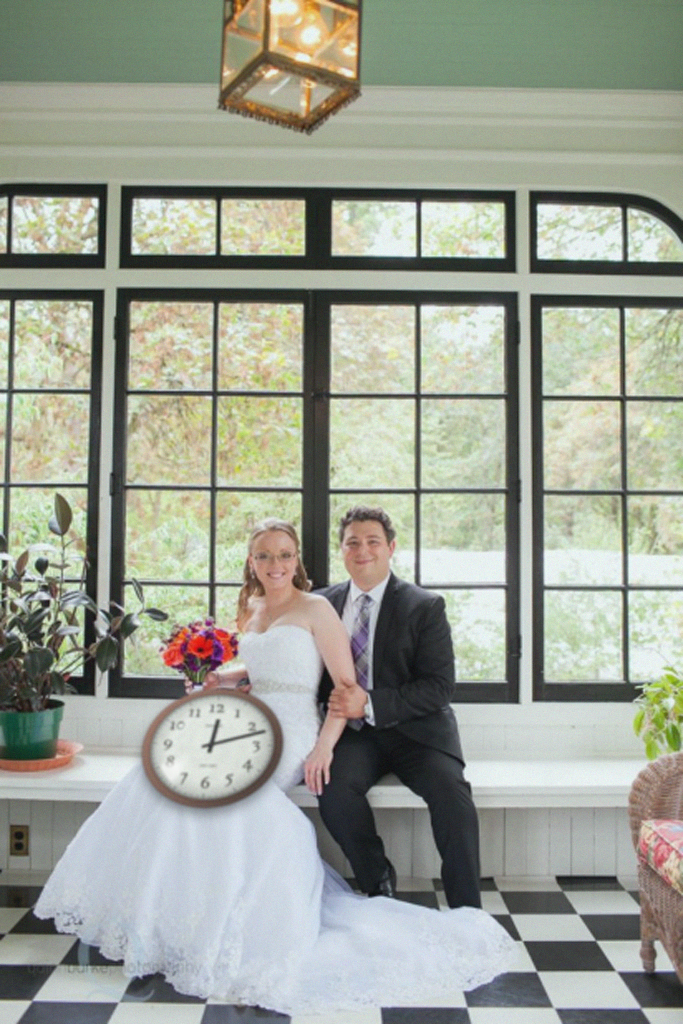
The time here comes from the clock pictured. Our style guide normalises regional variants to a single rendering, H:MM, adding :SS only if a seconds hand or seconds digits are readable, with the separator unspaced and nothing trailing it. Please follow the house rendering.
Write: 12:12
